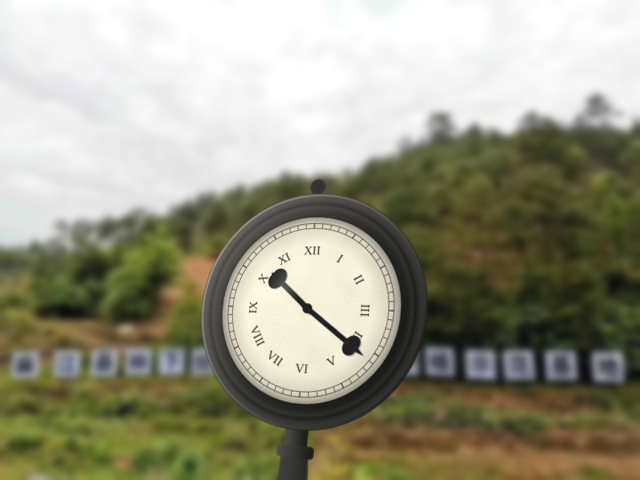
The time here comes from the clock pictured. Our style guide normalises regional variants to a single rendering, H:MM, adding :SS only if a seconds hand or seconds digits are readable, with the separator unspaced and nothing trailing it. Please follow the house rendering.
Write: 10:21
